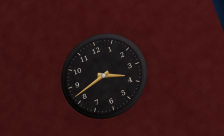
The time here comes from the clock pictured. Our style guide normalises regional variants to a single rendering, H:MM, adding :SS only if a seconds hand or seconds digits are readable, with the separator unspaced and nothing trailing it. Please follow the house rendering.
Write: 3:42
